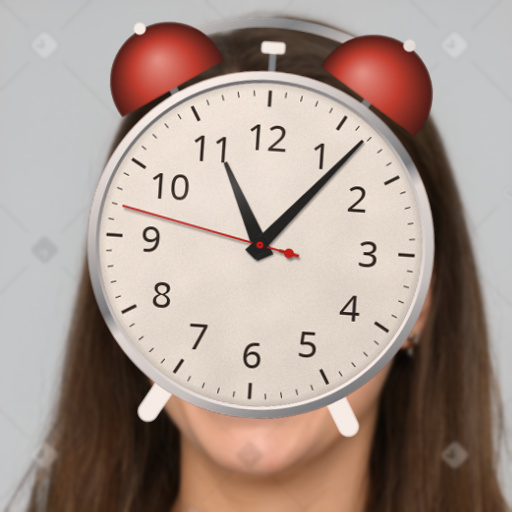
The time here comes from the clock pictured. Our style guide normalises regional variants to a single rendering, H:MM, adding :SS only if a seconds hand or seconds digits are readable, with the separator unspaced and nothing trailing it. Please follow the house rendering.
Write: 11:06:47
